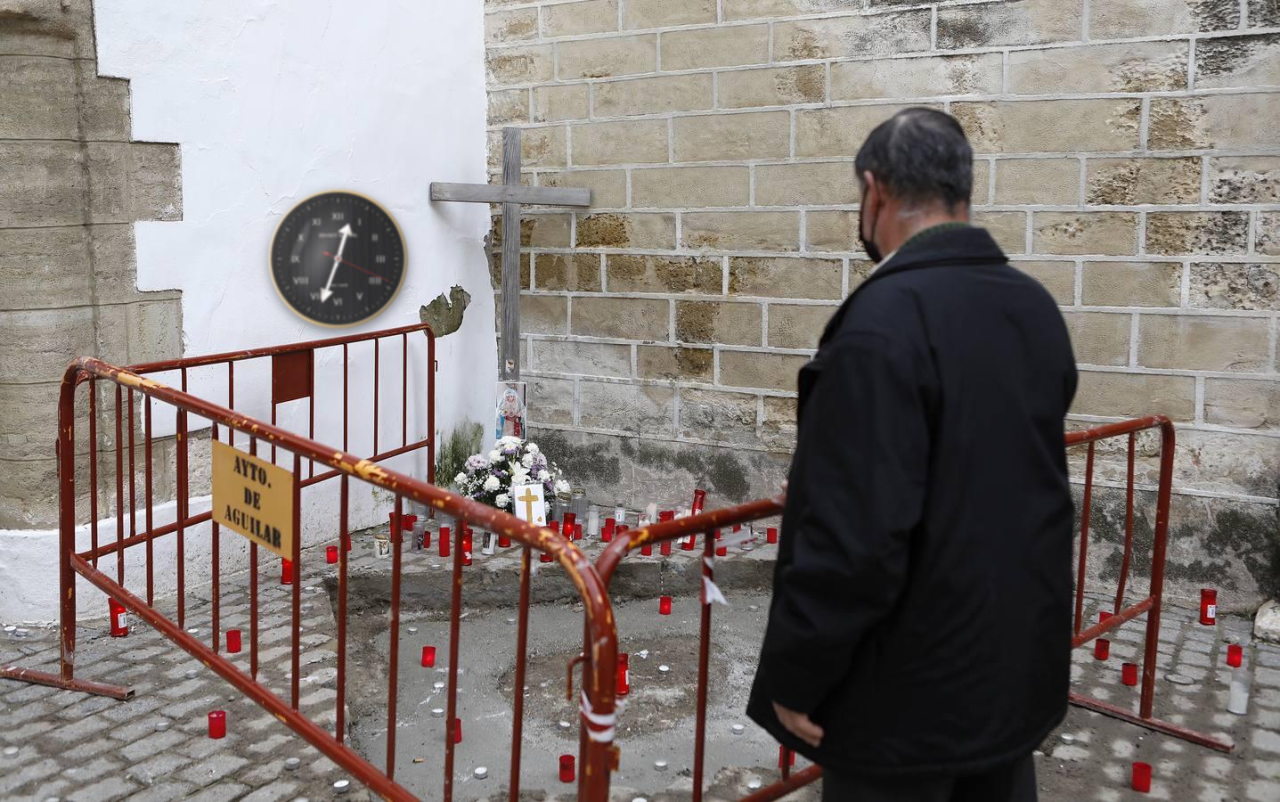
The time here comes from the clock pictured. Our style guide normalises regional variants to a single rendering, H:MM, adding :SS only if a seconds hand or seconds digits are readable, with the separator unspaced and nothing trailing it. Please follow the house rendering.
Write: 12:33:19
